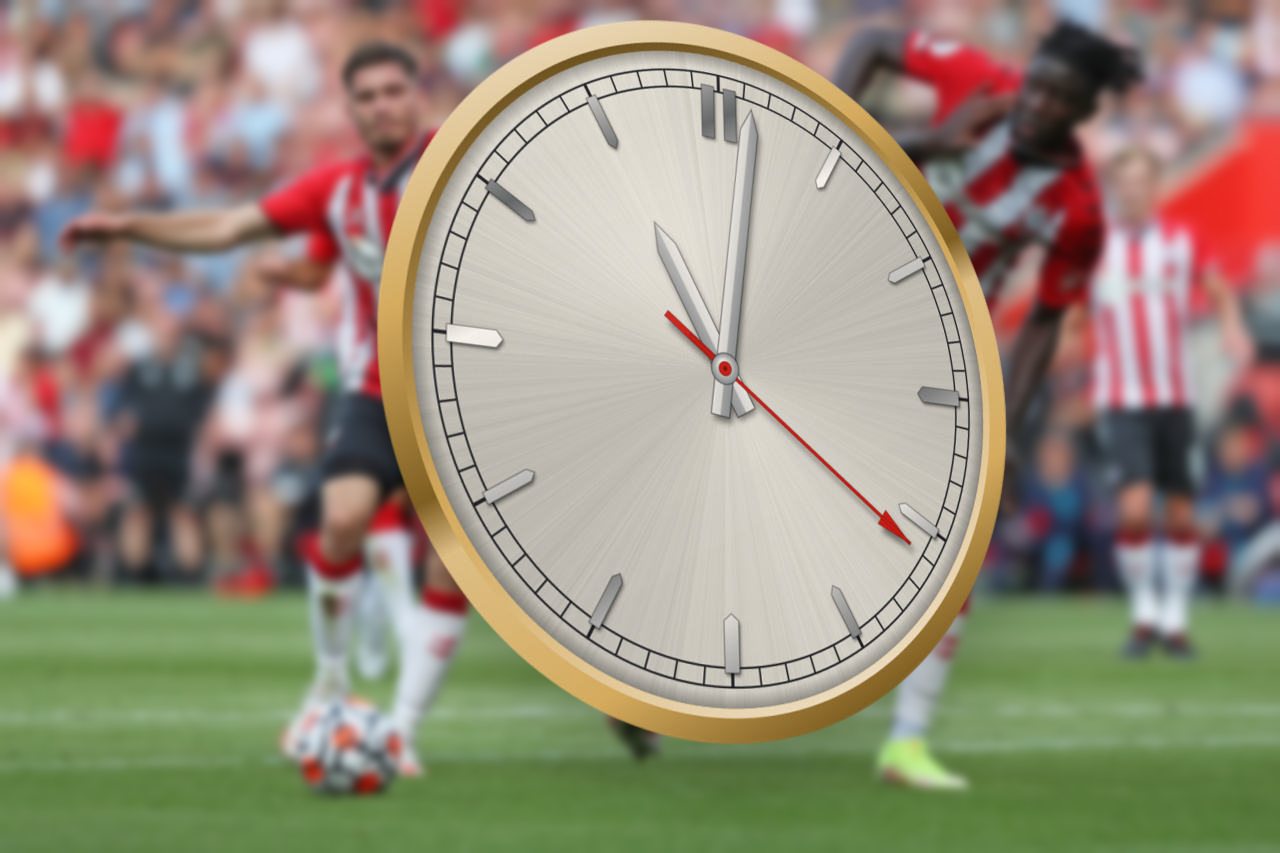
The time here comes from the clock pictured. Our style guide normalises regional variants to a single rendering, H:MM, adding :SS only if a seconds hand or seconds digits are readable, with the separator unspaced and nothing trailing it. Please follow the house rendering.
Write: 11:01:21
